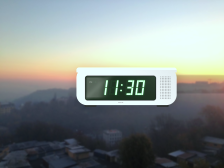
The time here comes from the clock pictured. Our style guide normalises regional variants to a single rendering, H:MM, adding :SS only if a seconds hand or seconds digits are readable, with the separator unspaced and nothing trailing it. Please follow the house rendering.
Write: 11:30
